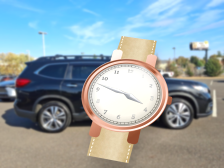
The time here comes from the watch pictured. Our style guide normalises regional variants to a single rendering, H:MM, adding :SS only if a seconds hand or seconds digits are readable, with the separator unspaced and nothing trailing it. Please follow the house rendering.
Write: 3:47
